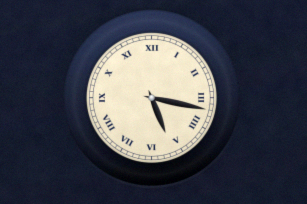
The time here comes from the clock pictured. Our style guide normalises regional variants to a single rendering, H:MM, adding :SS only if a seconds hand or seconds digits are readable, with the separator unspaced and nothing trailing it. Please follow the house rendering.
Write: 5:17
